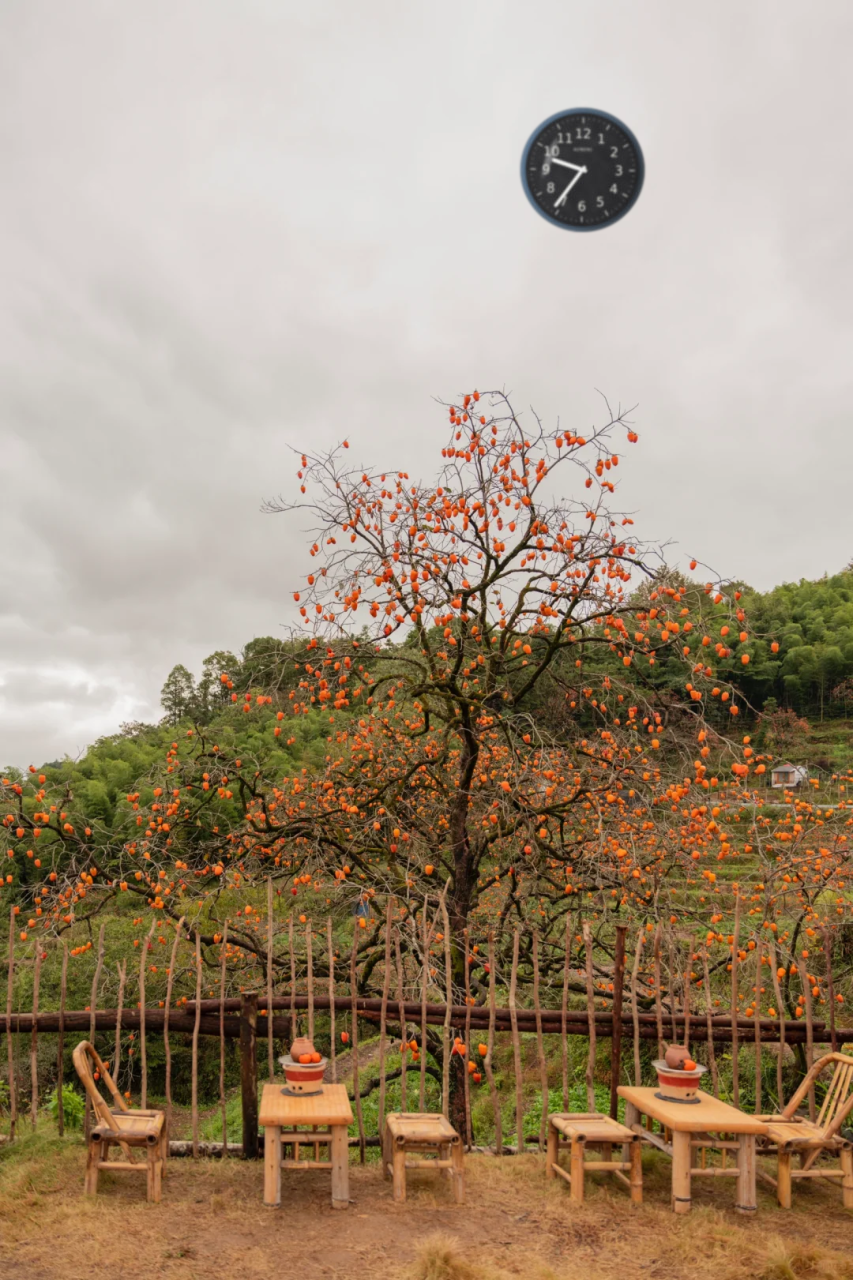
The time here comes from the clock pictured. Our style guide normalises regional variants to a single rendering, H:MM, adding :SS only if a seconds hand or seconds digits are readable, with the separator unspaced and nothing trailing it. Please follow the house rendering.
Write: 9:36
